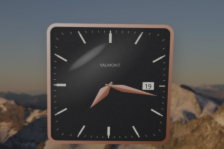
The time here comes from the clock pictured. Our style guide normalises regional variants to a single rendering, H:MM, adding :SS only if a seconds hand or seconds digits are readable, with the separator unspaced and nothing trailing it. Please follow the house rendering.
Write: 7:17
